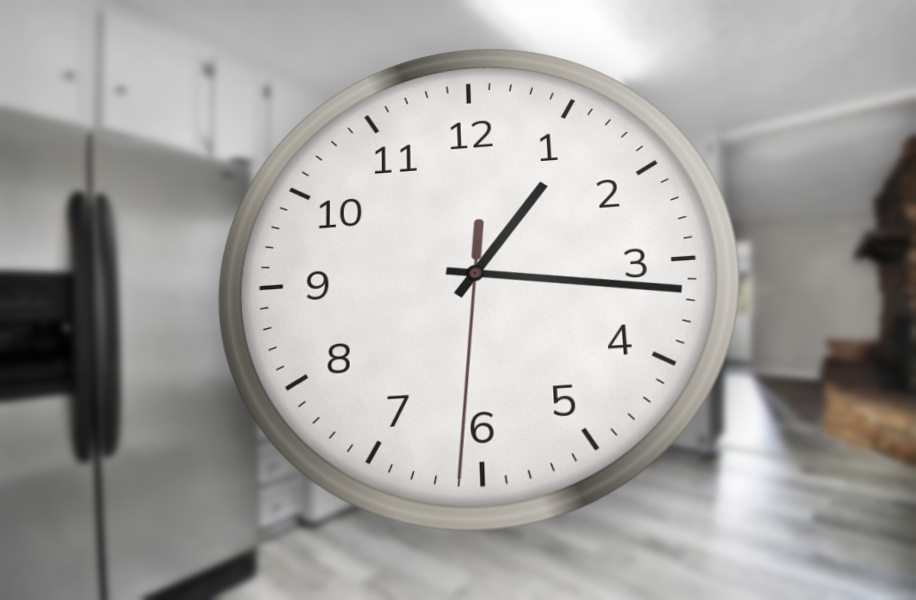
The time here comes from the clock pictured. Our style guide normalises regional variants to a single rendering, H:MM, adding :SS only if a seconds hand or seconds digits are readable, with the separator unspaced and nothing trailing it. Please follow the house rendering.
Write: 1:16:31
